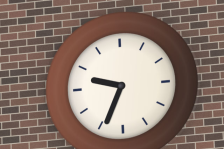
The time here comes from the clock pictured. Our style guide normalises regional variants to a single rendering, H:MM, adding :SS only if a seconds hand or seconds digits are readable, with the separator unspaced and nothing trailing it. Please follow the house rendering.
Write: 9:34
